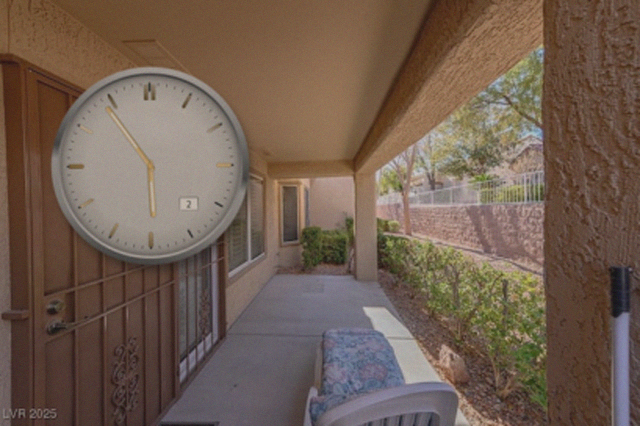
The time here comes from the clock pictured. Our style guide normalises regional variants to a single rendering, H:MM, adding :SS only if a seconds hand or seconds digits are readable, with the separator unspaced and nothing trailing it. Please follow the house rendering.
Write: 5:54
